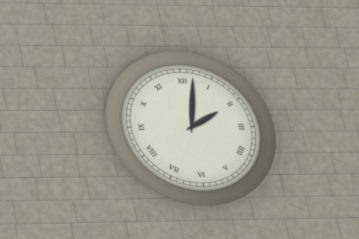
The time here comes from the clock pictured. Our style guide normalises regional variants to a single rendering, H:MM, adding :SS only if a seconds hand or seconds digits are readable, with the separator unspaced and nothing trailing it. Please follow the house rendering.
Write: 2:02
